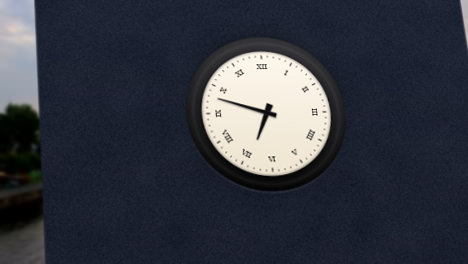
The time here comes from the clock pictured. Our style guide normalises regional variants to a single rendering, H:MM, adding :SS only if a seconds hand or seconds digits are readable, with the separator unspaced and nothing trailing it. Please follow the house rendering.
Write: 6:48
